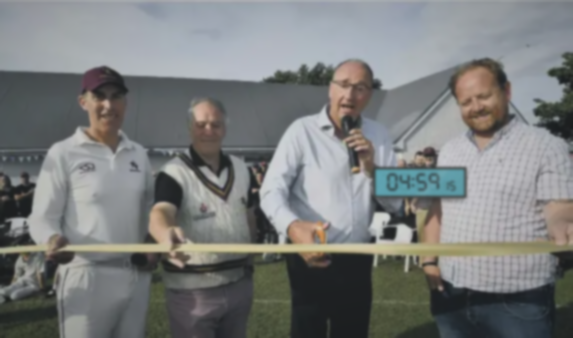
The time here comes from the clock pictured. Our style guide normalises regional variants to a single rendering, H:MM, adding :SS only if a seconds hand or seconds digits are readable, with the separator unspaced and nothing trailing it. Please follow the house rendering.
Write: 4:59
